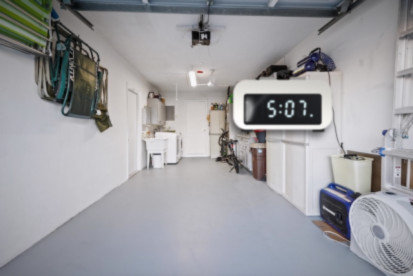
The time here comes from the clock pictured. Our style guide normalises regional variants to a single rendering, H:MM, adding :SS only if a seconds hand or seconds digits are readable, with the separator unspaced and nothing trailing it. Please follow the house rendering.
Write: 5:07
